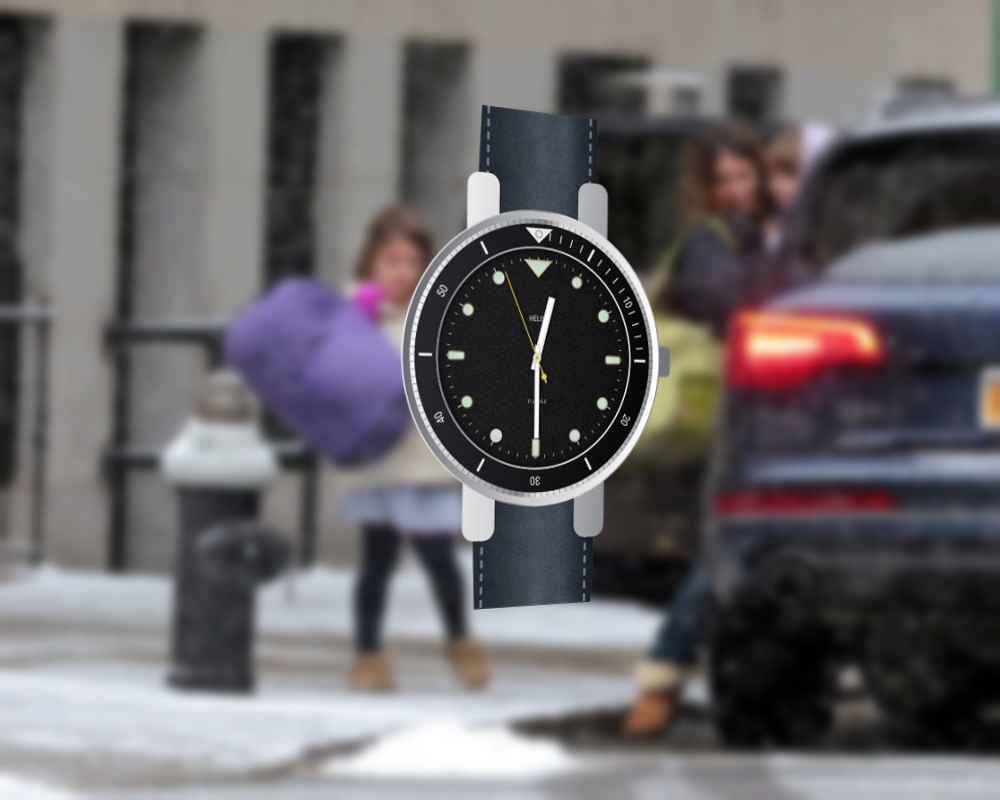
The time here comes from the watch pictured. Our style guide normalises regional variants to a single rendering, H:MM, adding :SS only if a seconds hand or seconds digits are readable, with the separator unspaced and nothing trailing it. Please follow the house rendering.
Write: 12:29:56
